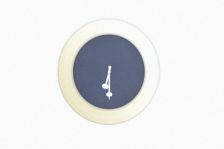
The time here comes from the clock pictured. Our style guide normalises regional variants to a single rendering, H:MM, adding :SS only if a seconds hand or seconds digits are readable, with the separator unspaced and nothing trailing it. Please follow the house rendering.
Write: 6:30
